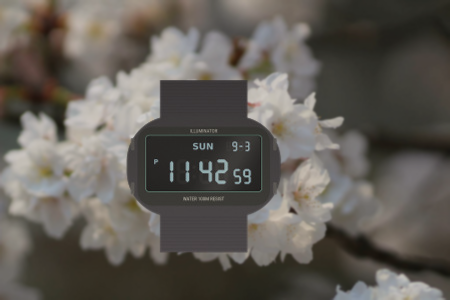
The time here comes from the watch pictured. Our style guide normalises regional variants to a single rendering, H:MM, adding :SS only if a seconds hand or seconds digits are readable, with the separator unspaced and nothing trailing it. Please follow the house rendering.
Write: 11:42:59
